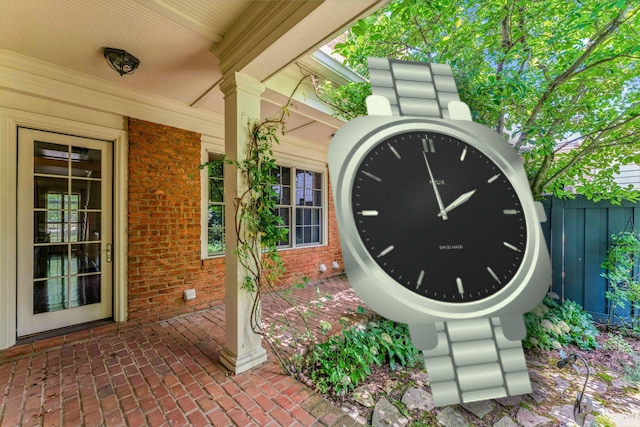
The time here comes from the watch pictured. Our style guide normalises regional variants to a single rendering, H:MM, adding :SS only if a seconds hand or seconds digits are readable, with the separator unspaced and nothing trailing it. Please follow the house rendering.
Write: 1:59
